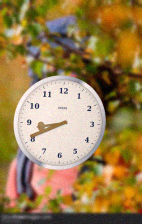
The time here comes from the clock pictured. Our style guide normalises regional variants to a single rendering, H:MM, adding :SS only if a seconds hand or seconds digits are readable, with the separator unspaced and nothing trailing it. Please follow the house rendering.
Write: 8:41
